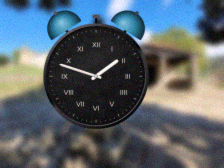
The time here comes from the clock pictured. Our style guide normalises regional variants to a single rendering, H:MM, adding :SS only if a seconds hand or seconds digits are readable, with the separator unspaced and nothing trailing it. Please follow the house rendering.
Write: 1:48
